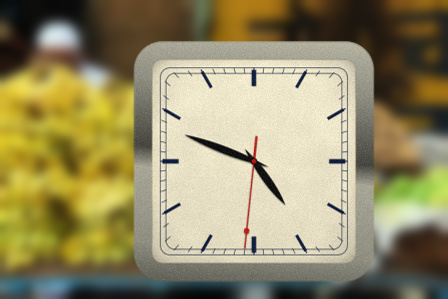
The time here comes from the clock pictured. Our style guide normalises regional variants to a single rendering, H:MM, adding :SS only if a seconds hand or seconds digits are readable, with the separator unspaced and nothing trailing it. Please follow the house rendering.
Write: 4:48:31
